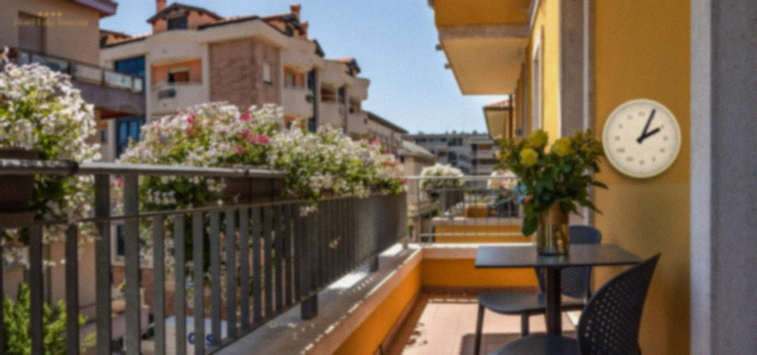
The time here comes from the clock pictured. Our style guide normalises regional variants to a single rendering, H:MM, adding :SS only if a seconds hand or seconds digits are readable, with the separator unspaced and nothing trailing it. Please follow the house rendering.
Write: 2:04
